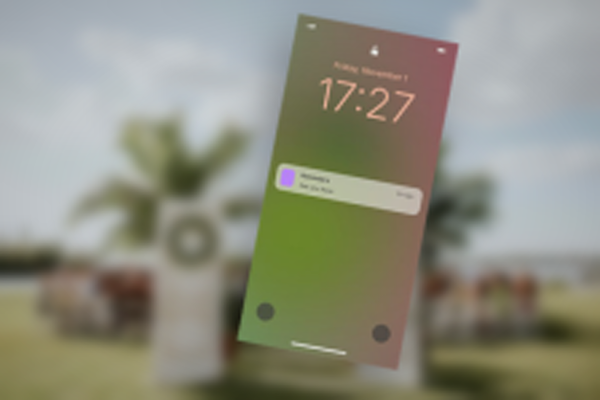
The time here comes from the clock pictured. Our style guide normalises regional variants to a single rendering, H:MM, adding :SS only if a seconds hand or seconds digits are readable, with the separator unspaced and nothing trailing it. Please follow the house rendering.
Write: 17:27
